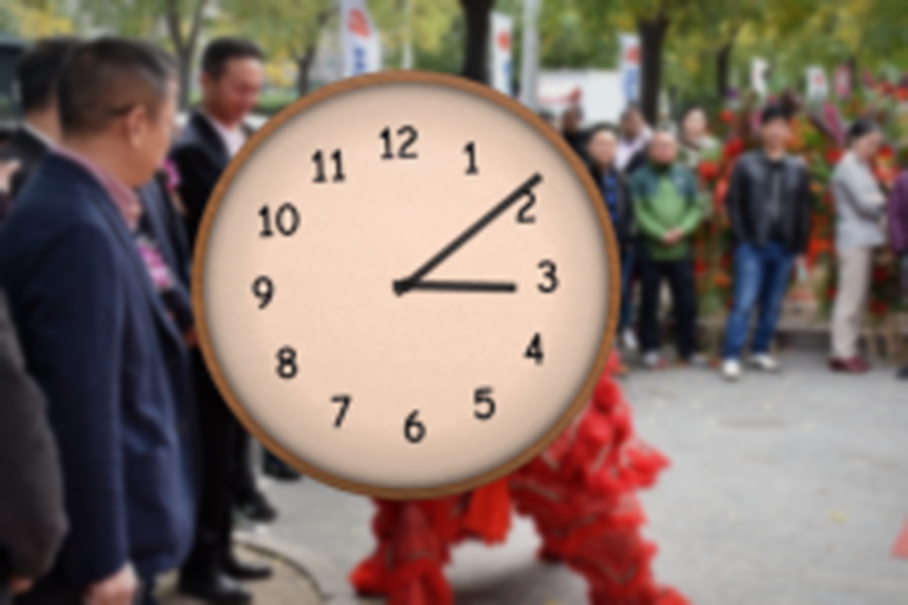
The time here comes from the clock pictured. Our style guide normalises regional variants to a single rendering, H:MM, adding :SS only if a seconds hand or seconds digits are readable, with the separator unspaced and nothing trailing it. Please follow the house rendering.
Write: 3:09
